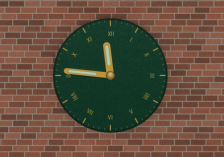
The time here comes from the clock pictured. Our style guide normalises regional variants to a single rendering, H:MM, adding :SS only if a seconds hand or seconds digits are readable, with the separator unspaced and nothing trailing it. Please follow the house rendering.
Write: 11:46
